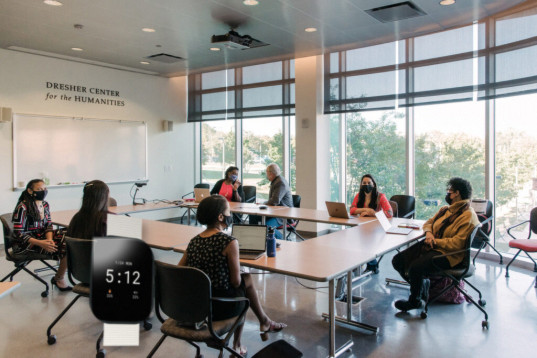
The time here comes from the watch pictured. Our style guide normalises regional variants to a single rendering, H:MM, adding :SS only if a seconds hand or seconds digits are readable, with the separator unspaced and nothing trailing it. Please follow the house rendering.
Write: 5:12
